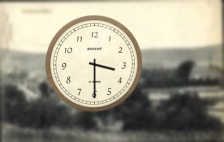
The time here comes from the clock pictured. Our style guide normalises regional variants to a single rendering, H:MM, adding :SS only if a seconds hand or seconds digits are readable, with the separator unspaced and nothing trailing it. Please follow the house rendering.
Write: 3:30
